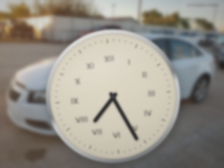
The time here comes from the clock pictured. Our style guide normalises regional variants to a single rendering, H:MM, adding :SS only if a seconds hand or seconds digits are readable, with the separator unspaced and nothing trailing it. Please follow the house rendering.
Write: 7:26
